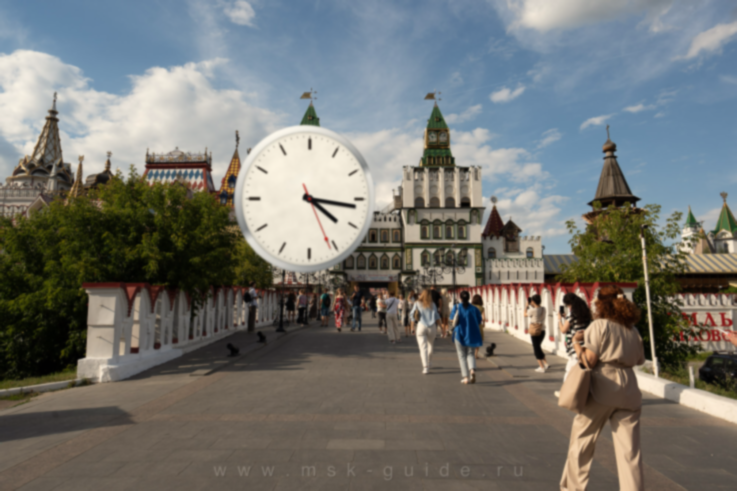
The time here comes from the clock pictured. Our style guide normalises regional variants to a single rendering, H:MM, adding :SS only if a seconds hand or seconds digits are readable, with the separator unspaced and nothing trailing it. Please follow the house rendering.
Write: 4:16:26
